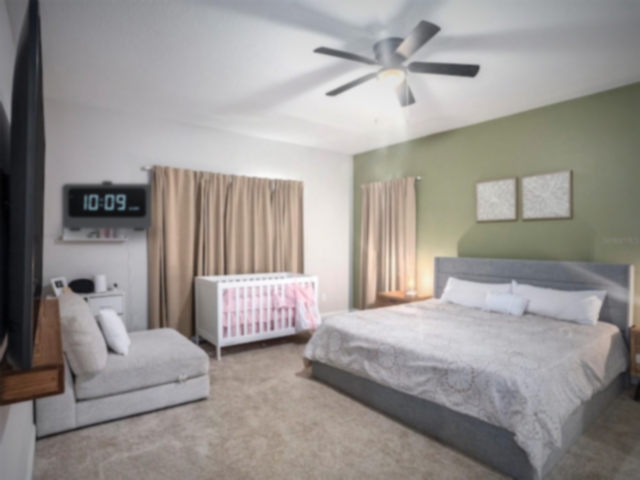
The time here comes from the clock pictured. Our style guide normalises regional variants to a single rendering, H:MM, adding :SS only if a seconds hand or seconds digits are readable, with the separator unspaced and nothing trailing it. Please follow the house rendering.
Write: 10:09
